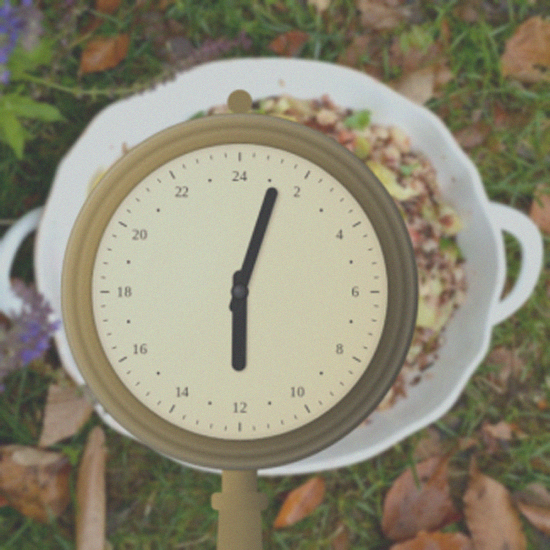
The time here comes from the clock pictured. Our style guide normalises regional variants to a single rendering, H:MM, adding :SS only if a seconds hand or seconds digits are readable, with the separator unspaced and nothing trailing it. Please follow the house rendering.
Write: 12:03
